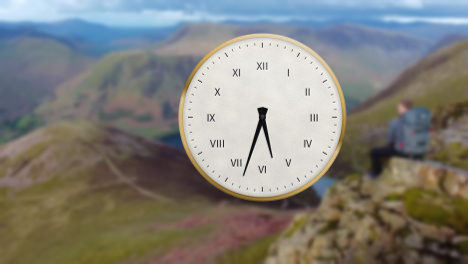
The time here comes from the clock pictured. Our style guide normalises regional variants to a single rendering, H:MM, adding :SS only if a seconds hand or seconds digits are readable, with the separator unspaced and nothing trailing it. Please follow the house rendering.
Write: 5:33
